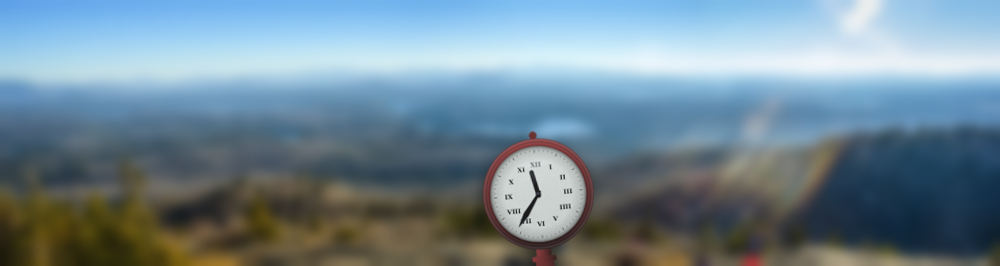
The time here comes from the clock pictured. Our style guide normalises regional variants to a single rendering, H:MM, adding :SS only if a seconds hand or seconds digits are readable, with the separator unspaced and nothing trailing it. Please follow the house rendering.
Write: 11:36
